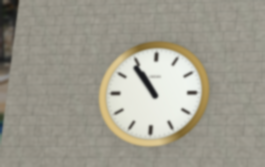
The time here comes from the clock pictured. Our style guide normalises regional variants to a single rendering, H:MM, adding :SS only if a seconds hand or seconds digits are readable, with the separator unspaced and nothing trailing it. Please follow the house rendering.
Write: 10:54
